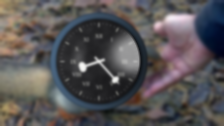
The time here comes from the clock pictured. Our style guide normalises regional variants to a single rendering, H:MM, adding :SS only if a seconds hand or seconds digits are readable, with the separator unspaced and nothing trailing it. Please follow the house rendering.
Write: 8:23
